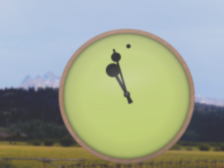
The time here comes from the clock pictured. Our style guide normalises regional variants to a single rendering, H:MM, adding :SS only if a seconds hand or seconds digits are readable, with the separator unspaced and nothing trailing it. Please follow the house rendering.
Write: 10:57
